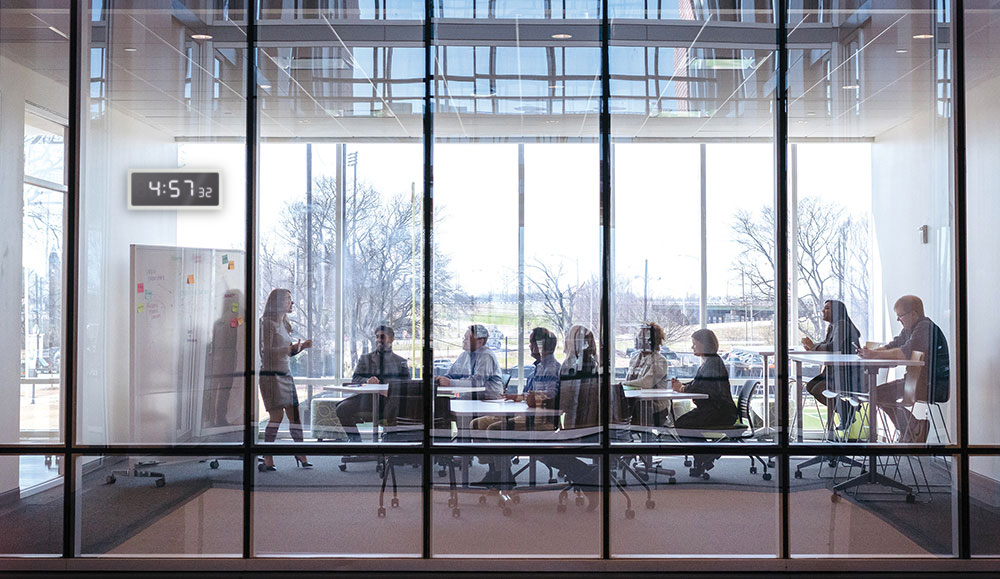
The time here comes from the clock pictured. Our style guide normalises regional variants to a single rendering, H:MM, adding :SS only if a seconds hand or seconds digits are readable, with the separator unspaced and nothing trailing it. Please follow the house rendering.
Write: 4:57:32
